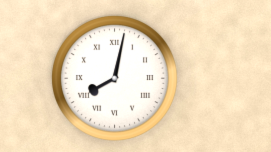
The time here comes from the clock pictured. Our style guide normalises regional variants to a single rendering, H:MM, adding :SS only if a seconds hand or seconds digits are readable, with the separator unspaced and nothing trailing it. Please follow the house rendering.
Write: 8:02
